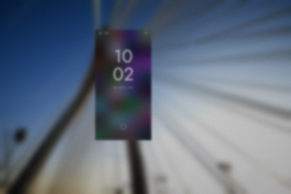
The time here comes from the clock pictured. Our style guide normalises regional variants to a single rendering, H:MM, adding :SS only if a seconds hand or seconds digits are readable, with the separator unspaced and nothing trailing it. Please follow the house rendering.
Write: 10:02
